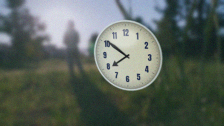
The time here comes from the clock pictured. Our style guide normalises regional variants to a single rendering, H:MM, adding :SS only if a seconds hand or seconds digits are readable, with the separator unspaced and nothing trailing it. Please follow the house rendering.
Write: 7:51
